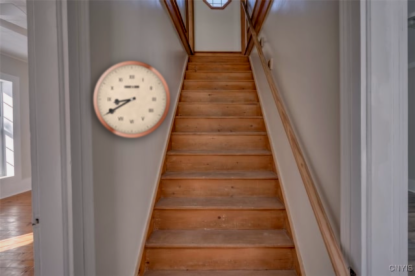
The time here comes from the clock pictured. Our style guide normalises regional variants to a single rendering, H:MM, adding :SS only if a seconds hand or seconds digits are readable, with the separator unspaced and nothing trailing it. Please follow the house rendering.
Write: 8:40
